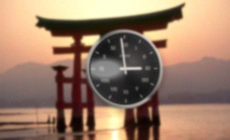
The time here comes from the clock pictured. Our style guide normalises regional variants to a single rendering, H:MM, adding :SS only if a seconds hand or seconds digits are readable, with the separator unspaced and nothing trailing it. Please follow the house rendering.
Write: 2:59
